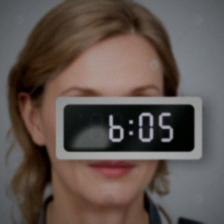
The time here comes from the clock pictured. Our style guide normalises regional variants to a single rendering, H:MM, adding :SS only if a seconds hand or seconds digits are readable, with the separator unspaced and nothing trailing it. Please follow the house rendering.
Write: 6:05
